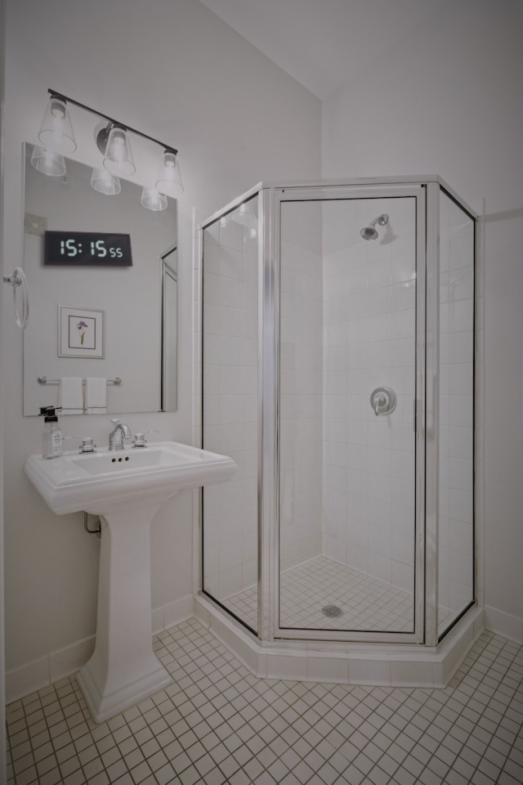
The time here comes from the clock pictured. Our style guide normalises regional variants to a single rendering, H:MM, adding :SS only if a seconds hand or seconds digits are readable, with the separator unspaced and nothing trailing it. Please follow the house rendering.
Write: 15:15:55
